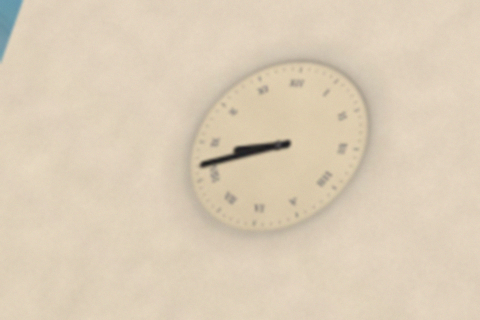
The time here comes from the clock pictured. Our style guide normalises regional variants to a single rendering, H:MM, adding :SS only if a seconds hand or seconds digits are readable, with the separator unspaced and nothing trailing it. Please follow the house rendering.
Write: 8:42
